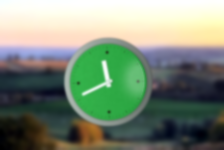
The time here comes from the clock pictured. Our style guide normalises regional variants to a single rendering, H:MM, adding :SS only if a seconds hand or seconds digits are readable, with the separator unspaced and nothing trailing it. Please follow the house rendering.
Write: 11:41
